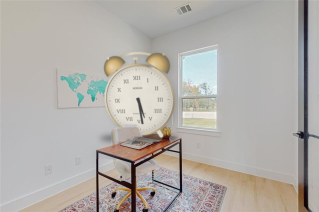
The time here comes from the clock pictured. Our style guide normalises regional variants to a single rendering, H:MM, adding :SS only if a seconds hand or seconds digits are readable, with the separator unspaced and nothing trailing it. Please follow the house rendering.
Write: 5:29
